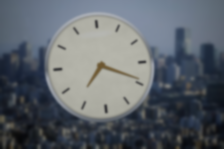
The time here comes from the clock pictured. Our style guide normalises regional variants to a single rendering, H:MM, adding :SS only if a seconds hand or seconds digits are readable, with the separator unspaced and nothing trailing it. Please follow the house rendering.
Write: 7:19
